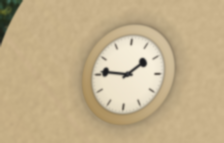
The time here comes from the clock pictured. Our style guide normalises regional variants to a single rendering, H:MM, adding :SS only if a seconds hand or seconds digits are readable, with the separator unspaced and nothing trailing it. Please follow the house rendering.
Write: 1:46
